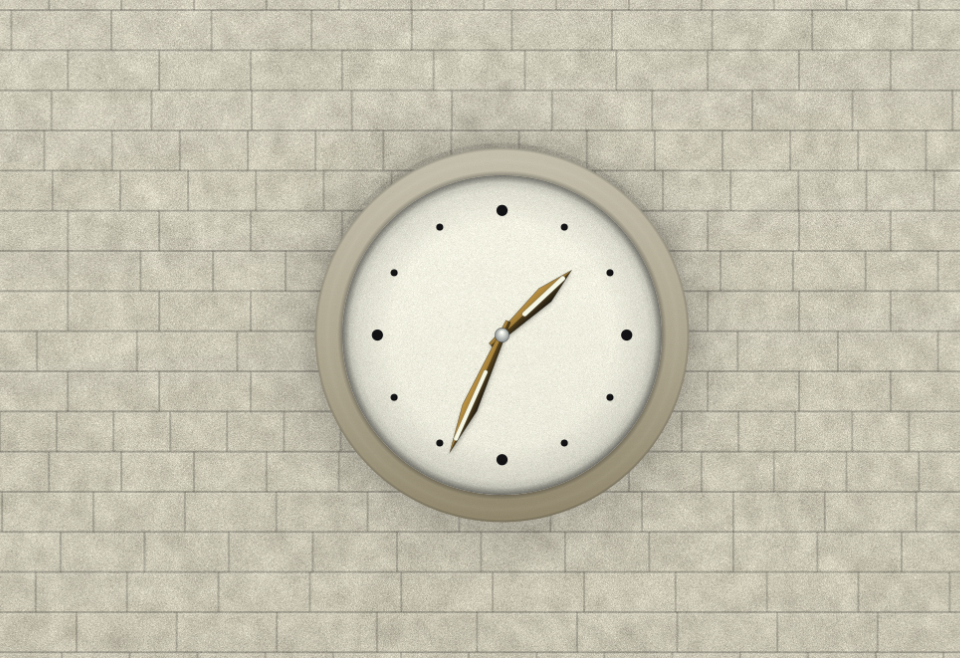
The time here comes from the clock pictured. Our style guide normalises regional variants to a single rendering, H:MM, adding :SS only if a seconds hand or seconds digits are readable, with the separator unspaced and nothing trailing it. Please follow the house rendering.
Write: 1:34
